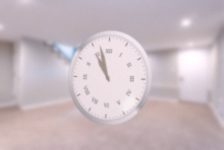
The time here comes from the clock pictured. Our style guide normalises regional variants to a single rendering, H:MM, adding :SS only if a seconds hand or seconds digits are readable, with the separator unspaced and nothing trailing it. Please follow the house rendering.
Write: 10:57
